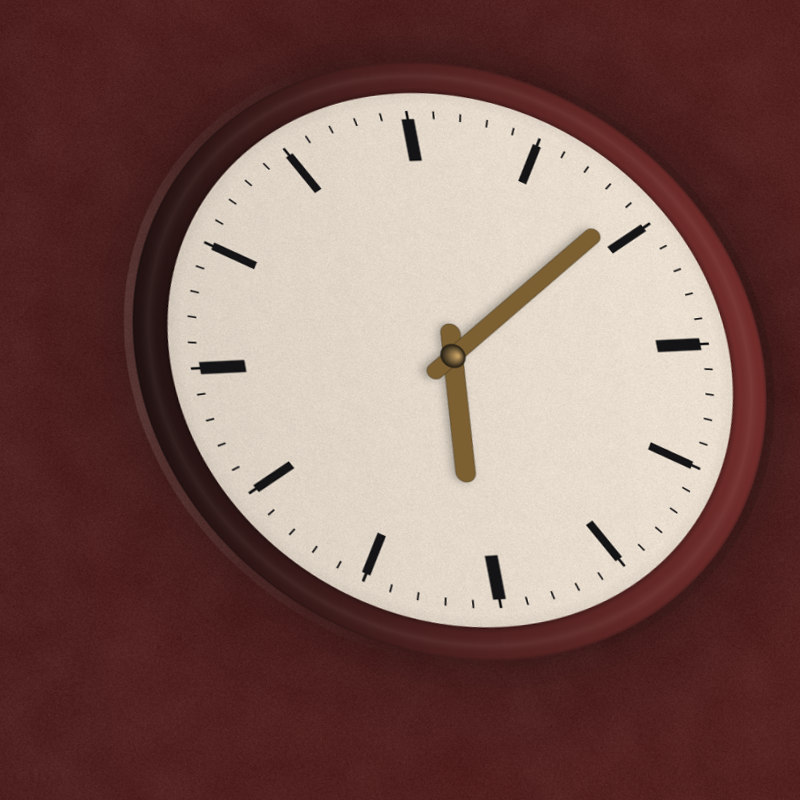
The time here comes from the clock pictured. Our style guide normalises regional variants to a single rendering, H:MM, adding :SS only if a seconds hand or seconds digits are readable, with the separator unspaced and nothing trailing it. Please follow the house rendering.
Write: 6:09
